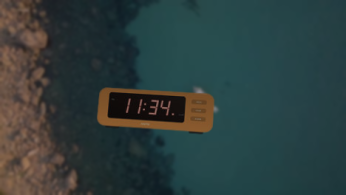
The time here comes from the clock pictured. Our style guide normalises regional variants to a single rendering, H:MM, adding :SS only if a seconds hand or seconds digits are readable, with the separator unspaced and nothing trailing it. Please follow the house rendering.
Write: 11:34
